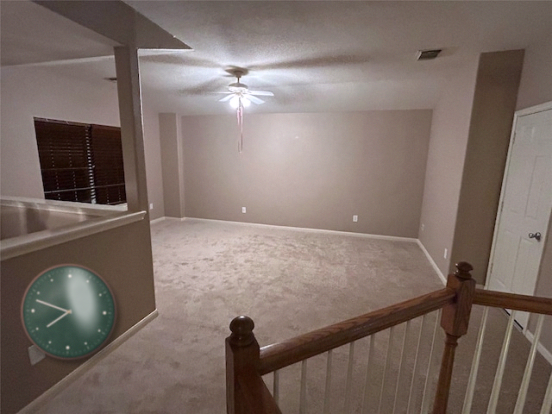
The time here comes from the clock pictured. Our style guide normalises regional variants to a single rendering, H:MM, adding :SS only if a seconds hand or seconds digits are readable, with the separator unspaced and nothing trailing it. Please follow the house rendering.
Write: 7:48
